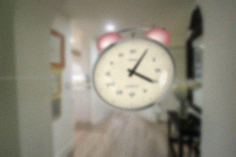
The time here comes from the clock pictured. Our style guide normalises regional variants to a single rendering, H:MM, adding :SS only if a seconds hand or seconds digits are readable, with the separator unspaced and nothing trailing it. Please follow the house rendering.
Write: 4:05
